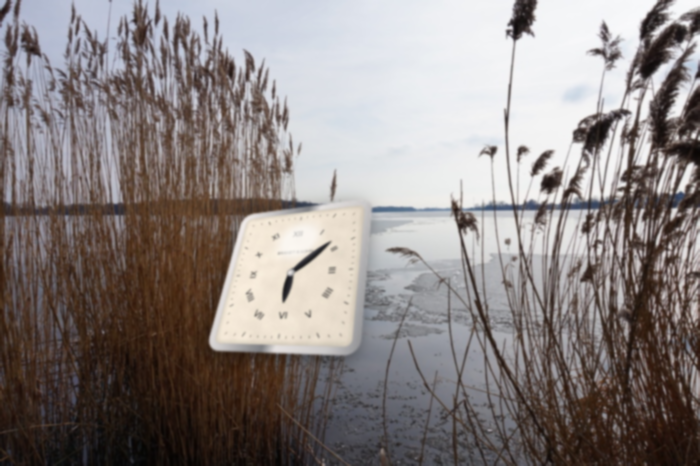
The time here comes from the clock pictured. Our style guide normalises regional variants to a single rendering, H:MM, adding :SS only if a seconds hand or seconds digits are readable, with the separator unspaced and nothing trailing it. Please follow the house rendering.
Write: 6:08
